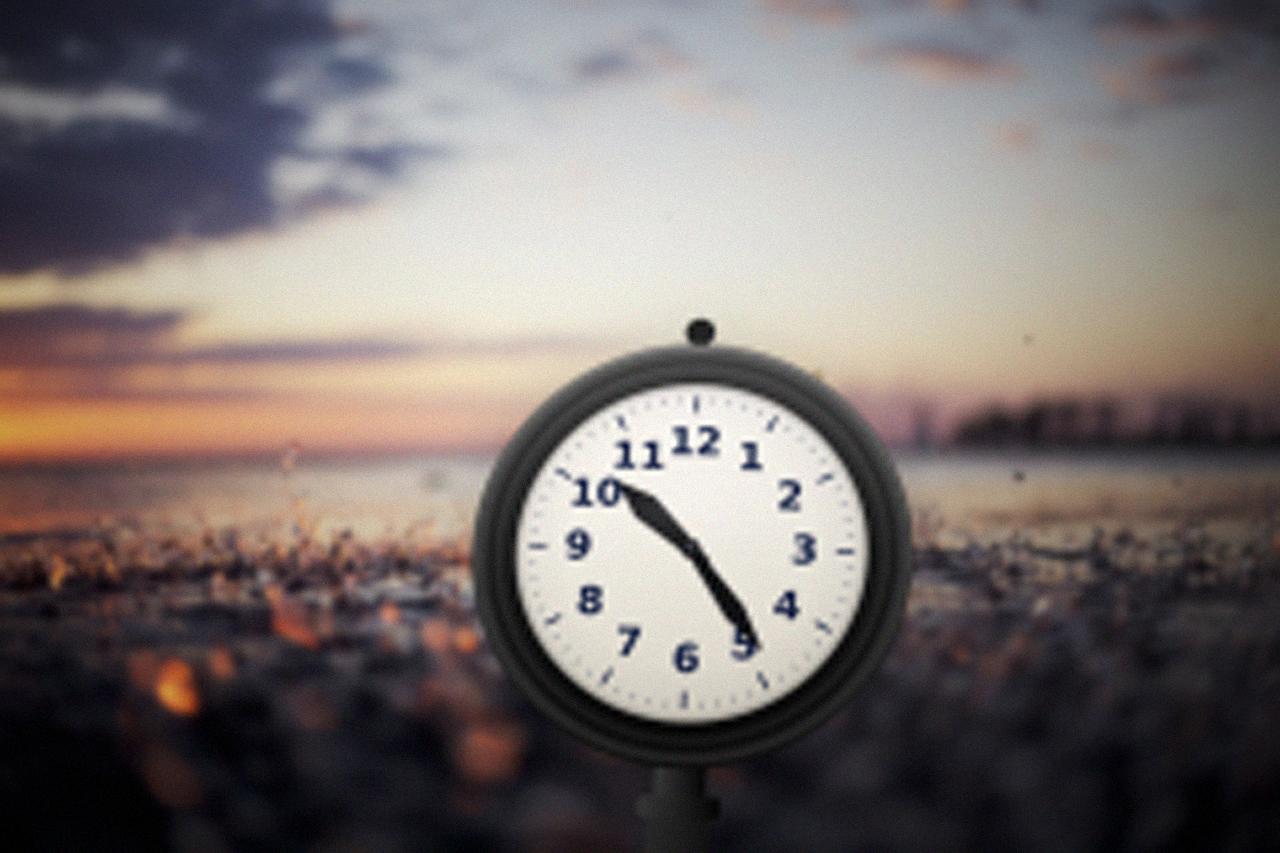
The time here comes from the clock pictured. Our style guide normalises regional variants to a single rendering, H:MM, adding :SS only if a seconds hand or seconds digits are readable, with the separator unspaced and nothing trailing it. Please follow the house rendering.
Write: 10:24
